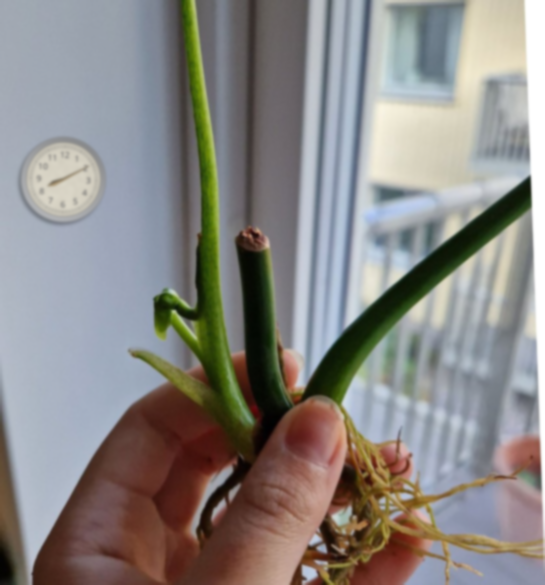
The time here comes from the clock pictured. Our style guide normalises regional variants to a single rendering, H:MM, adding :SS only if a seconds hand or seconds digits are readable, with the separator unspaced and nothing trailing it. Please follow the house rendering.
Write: 8:10
